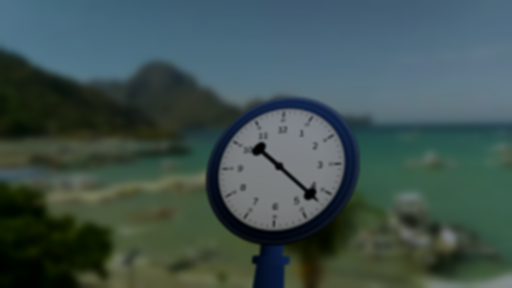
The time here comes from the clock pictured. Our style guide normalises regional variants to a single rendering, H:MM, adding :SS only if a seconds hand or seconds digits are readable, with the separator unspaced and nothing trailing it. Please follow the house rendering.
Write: 10:22
